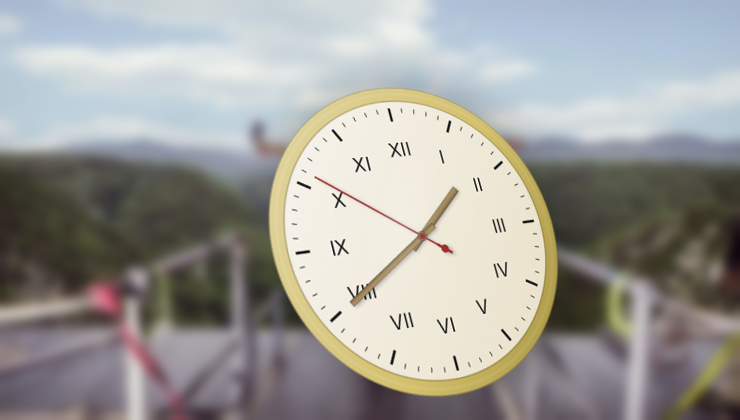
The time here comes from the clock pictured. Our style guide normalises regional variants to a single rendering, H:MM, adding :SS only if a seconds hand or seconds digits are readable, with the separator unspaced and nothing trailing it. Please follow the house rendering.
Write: 1:39:51
